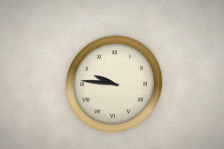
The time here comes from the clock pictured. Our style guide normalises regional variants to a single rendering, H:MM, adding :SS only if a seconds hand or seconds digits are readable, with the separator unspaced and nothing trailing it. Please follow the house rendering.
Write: 9:46
